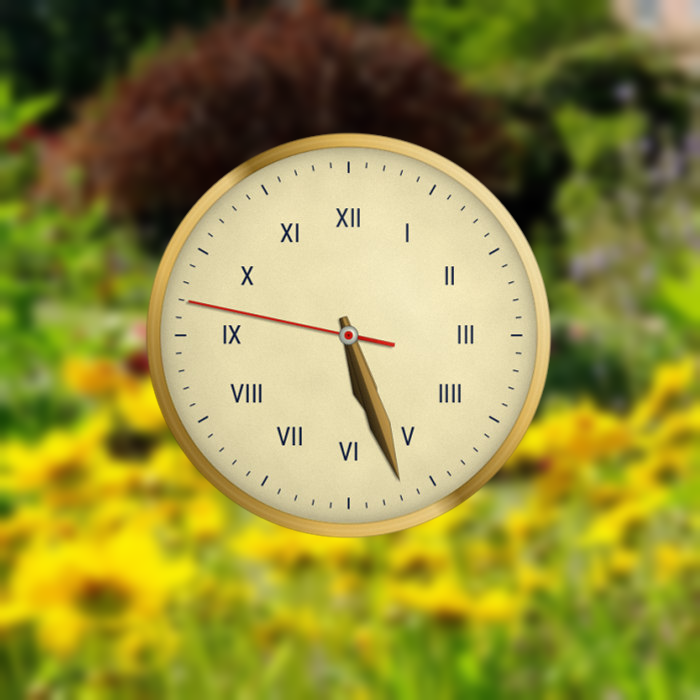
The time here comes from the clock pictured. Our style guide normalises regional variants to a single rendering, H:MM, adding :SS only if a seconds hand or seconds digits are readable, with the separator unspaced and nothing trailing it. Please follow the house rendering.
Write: 5:26:47
